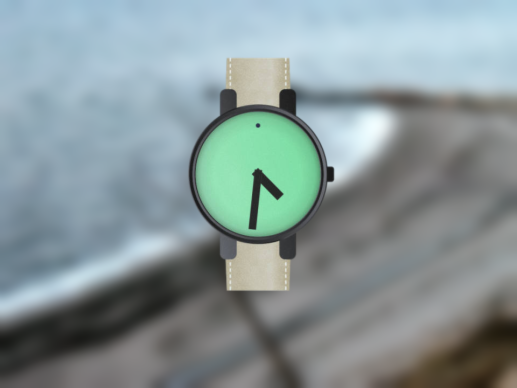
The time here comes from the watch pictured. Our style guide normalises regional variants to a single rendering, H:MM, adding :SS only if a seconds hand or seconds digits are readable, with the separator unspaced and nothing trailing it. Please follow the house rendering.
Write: 4:31
